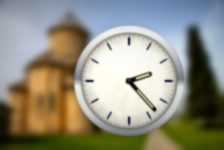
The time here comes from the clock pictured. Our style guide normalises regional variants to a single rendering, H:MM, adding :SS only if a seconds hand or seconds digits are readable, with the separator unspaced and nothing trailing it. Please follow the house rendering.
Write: 2:23
